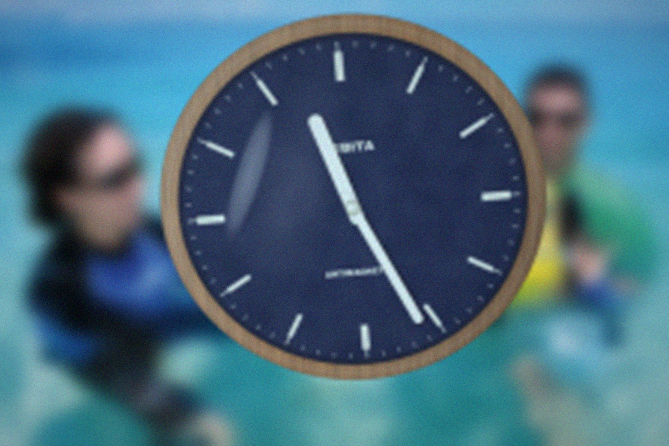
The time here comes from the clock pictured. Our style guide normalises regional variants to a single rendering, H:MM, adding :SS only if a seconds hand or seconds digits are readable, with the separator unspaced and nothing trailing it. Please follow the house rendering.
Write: 11:26
